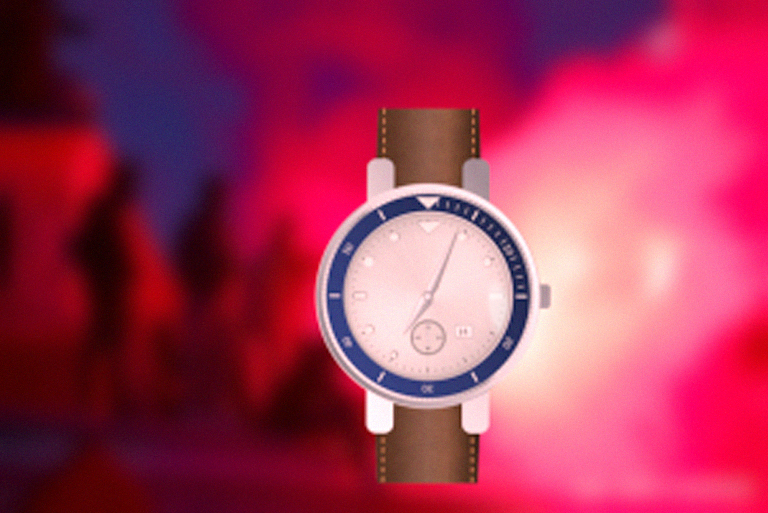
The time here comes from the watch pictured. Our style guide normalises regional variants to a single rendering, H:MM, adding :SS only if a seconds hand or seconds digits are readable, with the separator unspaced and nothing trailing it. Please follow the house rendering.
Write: 7:04
